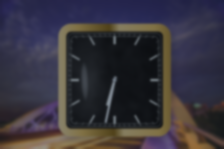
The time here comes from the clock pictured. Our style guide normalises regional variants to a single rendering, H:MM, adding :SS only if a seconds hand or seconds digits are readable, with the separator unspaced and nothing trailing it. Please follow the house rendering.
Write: 6:32
